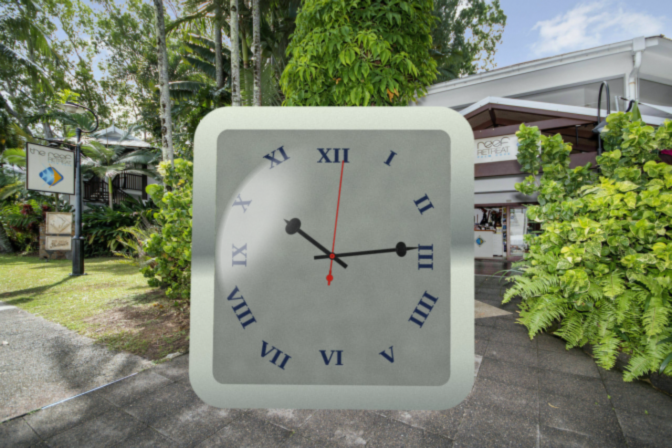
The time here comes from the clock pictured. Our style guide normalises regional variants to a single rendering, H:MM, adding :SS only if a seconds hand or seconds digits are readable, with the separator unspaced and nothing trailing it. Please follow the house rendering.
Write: 10:14:01
